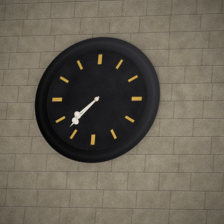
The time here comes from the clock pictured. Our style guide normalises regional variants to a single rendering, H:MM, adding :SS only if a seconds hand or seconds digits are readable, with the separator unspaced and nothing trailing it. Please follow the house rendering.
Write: 7:37
